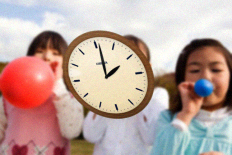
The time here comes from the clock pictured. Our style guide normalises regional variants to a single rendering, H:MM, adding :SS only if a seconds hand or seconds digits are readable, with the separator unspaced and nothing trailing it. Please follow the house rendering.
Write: 2:01
